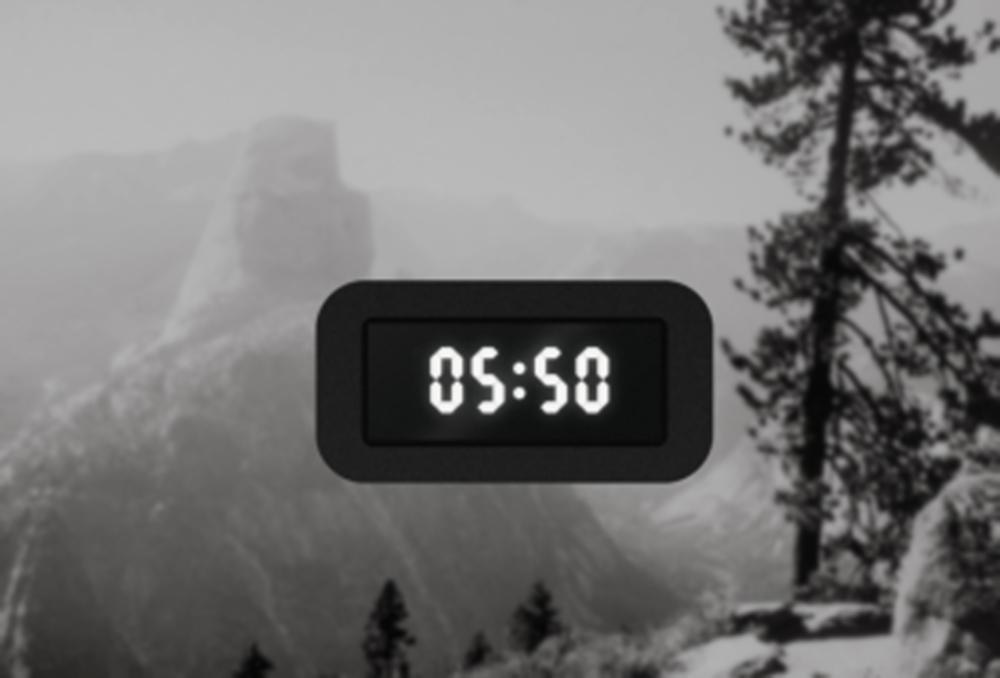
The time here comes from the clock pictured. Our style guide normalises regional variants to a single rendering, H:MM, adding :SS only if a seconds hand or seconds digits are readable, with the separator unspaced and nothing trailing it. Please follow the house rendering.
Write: 5:50
